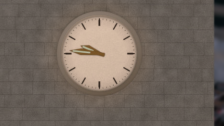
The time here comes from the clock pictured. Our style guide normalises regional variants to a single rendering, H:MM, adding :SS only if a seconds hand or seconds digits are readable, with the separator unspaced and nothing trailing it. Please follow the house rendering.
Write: 9:46
